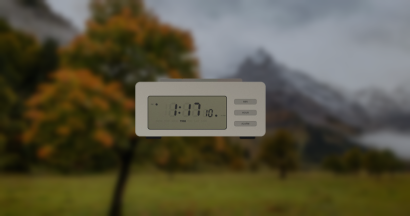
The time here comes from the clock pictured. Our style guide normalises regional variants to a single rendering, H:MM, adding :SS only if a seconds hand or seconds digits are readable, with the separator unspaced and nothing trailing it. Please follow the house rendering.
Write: 1:17:10
